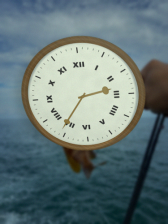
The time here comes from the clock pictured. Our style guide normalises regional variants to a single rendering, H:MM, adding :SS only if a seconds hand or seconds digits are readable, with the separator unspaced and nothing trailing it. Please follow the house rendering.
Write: 2:36
